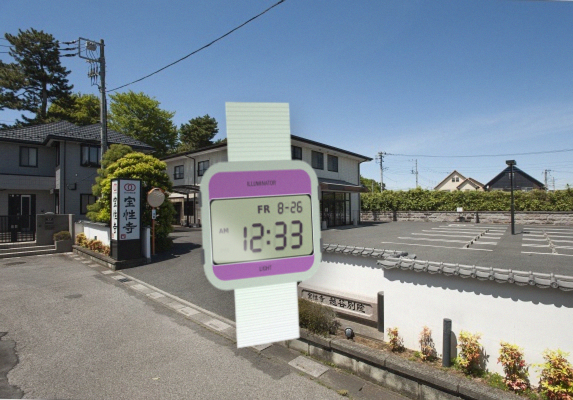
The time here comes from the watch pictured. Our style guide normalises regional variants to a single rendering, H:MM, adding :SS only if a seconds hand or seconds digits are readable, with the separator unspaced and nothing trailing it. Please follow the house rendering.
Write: 12:33
